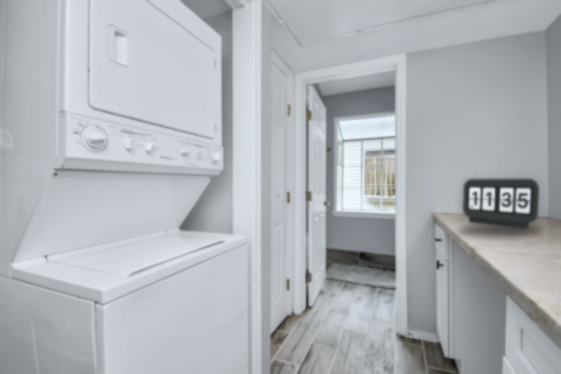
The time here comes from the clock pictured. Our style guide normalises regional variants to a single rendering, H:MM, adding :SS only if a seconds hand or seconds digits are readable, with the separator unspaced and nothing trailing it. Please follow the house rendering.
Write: 11:35
